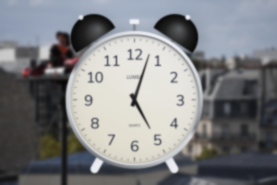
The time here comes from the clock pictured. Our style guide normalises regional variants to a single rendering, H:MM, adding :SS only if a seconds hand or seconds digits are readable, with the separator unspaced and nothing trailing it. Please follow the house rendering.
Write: 5:03
